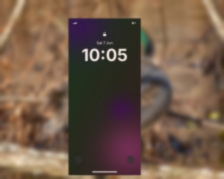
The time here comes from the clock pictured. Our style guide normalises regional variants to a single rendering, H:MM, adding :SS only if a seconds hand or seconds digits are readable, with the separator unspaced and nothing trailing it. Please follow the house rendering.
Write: 10:05
